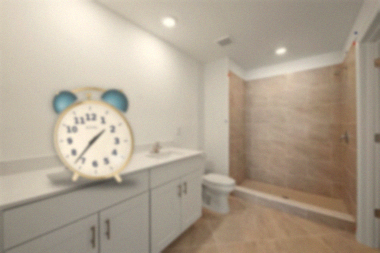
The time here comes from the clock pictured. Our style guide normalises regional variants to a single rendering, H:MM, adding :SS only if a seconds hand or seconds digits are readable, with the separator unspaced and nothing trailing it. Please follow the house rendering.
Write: 1:37
